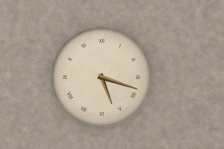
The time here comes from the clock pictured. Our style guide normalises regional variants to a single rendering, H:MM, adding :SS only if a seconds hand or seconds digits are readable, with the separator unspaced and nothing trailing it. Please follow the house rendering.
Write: 5:18
